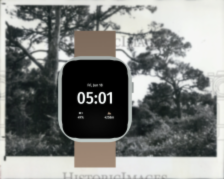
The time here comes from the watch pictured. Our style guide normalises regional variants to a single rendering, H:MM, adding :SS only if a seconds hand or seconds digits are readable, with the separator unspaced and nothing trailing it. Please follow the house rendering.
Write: 5:01
